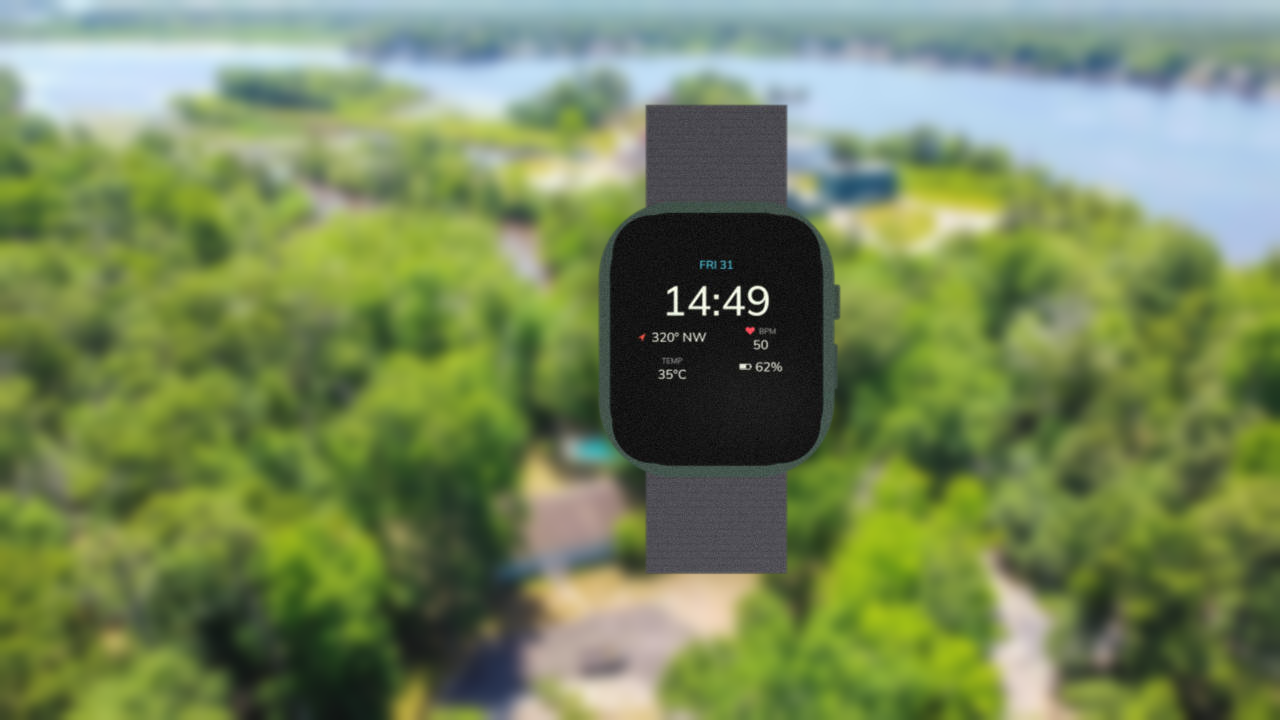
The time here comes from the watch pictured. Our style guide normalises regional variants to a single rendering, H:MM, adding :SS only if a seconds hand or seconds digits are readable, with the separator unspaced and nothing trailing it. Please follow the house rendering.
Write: 14:49
